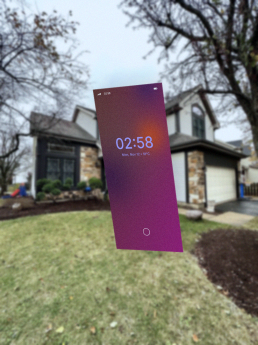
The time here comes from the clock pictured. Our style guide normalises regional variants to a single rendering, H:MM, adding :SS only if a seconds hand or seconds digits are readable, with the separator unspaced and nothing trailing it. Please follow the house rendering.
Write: 2:58
